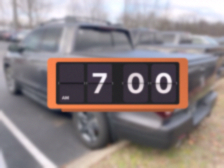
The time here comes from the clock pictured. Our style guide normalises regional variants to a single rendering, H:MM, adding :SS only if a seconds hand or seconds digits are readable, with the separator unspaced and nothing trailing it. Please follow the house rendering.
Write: 7:00
